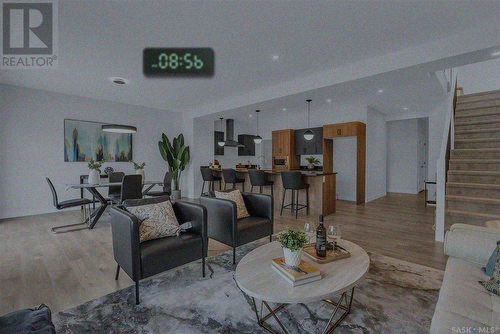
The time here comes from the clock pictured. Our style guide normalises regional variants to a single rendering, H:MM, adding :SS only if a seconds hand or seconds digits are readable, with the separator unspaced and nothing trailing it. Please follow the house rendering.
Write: 8:56
